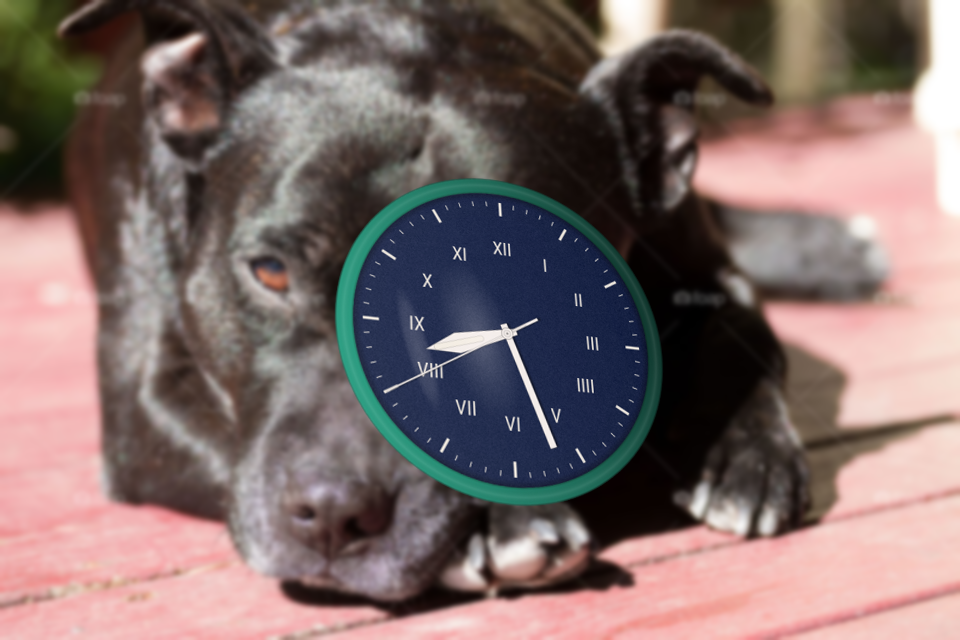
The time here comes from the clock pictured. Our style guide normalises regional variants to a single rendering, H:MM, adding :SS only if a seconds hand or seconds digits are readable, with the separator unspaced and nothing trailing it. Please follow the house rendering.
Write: 8:26:40
